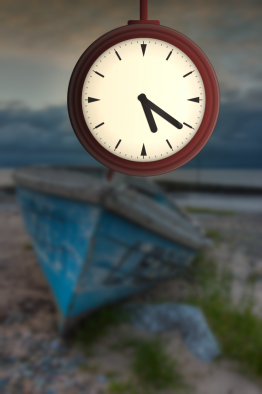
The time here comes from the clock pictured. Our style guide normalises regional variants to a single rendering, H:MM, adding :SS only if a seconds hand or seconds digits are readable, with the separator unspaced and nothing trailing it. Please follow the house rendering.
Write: 5:21
